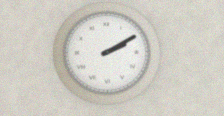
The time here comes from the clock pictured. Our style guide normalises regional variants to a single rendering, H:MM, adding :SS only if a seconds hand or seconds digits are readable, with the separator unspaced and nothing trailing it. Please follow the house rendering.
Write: 2:10
